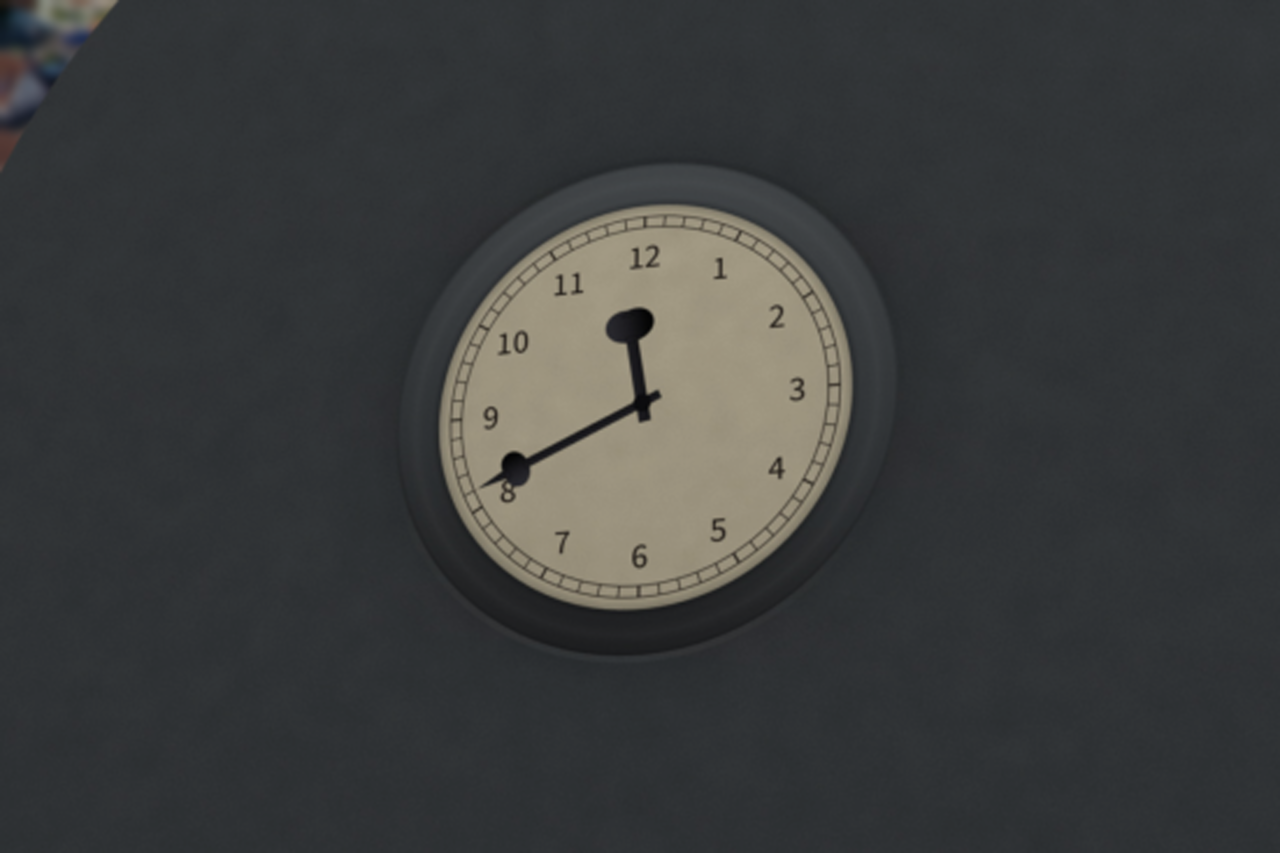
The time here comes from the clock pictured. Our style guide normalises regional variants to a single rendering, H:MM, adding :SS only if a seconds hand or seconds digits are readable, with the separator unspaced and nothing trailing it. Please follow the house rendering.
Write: 11:41
